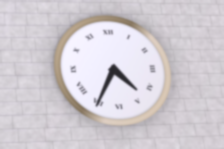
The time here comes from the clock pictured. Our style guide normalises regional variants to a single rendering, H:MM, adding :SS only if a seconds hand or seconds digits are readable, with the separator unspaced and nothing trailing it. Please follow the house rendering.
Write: 4:35
